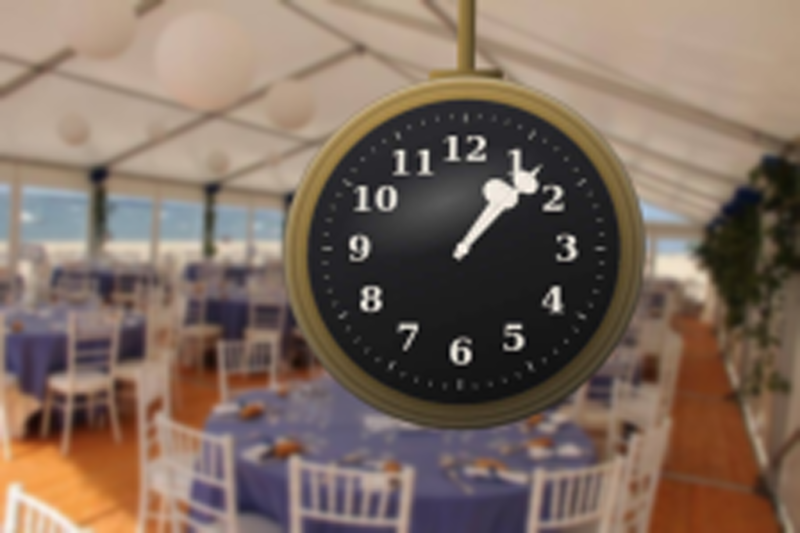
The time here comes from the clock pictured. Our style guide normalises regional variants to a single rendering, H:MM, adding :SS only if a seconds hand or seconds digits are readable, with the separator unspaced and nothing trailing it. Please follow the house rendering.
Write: 1:07
